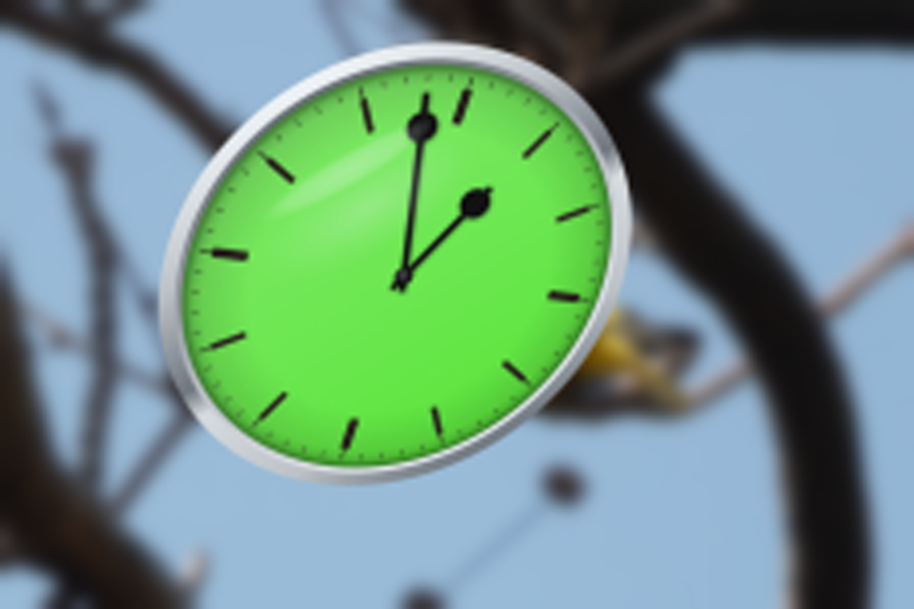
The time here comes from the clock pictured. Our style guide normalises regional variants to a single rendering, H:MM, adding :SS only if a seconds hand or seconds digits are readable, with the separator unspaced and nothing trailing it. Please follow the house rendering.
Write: 12:58
